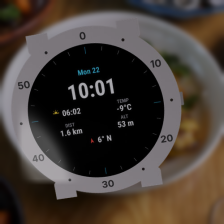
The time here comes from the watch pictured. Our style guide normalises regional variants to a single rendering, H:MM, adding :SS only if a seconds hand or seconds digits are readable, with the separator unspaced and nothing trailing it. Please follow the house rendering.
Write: 10:01
